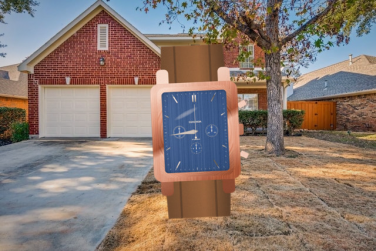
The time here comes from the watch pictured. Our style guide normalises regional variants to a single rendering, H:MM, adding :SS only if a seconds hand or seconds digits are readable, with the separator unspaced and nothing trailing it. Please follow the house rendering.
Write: 8:44
